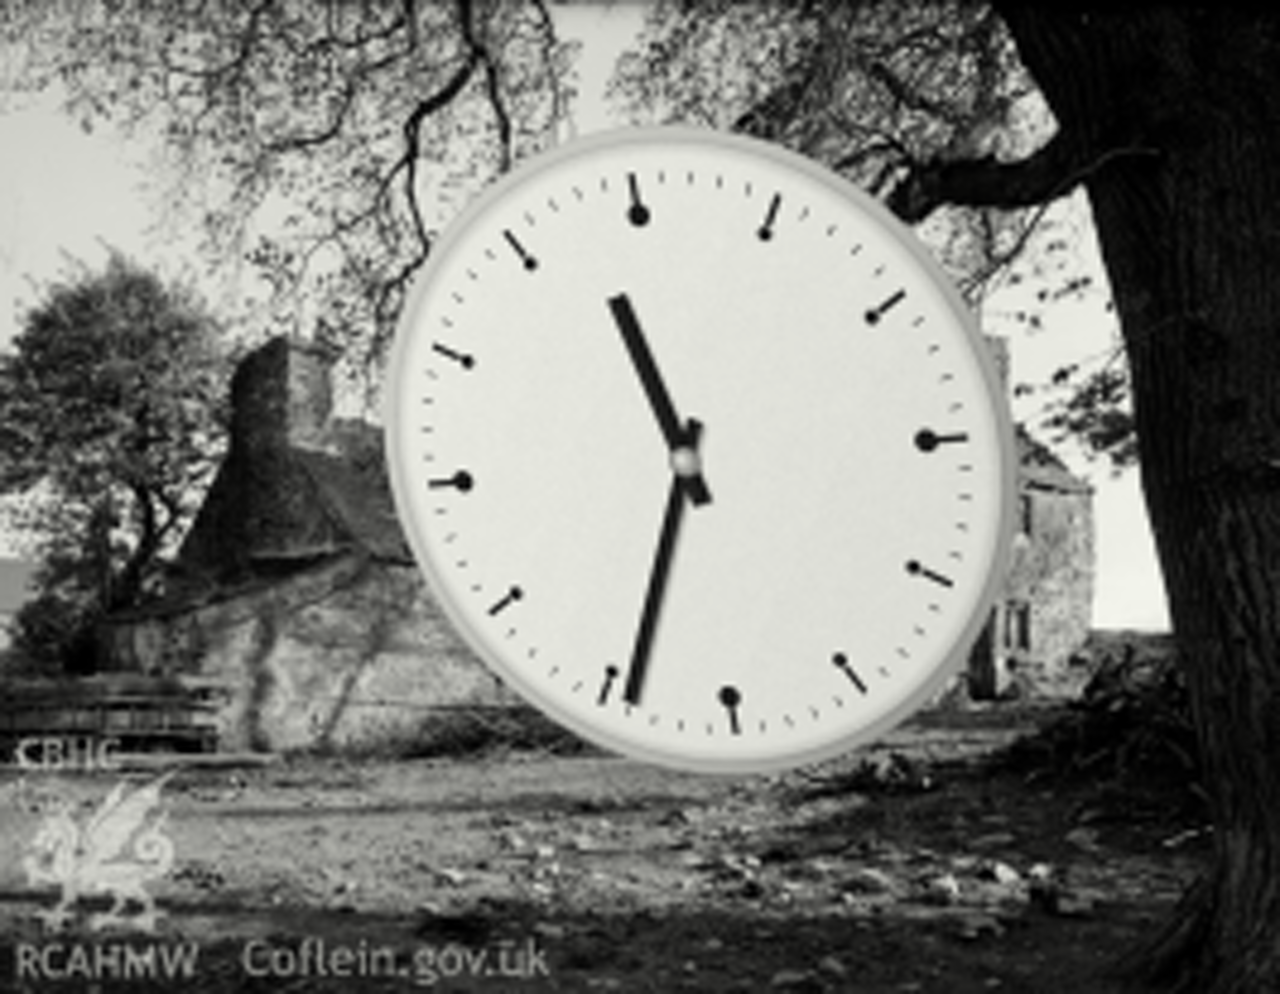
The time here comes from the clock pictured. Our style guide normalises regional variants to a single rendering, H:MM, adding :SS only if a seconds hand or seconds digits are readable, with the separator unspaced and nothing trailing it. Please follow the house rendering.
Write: 11:34
